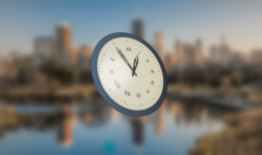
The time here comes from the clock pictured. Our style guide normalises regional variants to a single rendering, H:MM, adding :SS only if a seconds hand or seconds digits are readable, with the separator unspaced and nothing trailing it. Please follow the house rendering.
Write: 12:55
